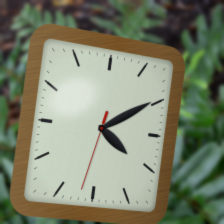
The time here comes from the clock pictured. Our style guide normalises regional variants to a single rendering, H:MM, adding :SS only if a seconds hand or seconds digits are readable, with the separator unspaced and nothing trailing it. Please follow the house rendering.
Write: 4:09:32
